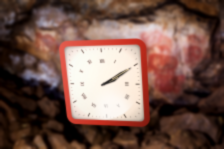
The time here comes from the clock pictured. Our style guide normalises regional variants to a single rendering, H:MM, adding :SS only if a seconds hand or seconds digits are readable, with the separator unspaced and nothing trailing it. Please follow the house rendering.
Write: 2:10
